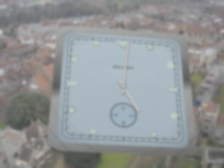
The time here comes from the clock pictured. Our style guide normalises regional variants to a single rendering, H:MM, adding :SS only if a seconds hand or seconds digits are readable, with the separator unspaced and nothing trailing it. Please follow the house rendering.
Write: 5:01
